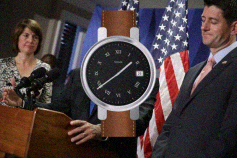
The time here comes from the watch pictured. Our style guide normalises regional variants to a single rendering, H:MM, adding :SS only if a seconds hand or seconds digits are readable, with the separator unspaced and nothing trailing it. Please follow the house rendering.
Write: 1:39
